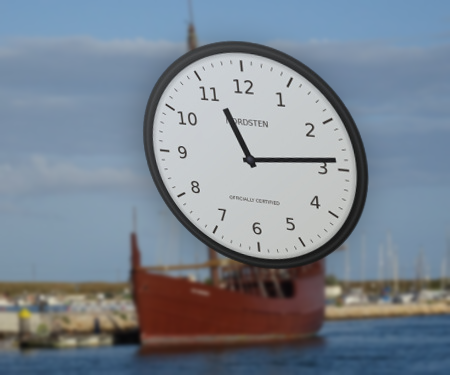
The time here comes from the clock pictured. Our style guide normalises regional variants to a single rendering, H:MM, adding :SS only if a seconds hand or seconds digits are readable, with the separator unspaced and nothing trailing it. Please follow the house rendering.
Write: 11:14
